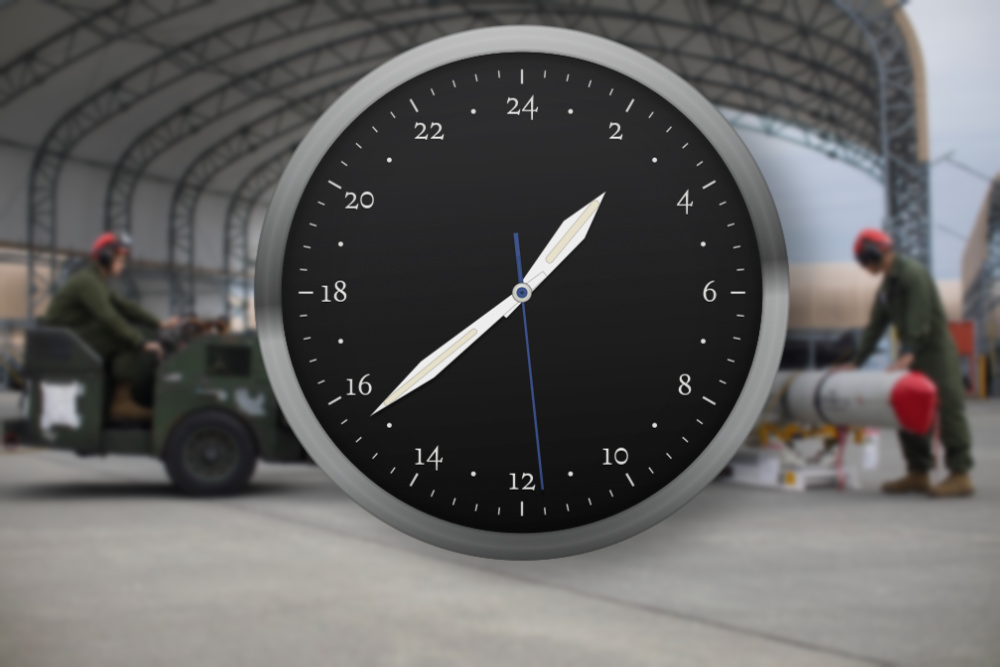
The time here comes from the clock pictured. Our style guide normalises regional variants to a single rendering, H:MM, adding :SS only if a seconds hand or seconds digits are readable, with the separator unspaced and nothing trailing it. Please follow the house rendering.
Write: 2:38:29
